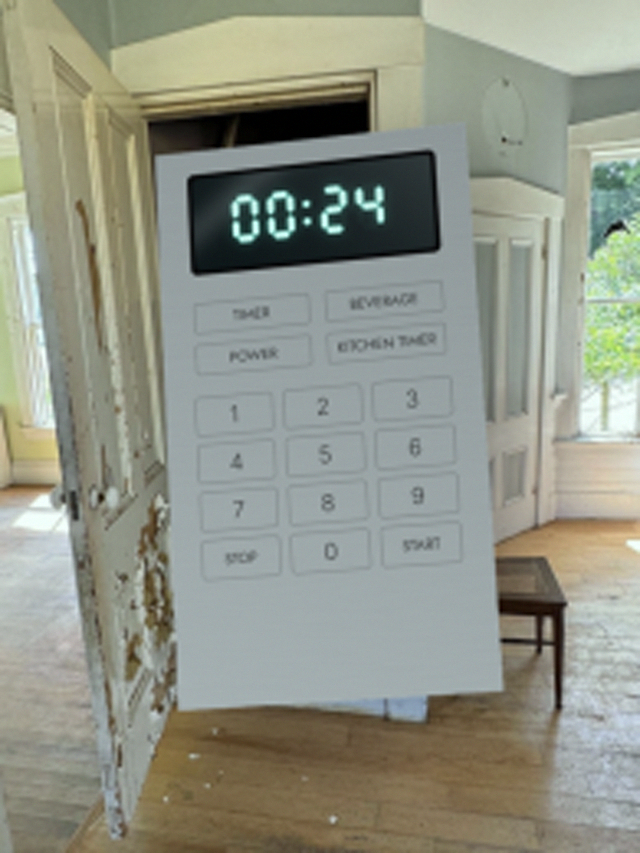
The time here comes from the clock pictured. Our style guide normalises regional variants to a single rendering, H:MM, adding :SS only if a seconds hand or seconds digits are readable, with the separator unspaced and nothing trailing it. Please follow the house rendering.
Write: 0:24
